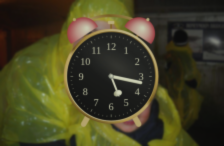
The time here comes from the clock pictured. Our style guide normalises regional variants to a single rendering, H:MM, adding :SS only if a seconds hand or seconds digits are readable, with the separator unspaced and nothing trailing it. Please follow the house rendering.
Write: 5:17
